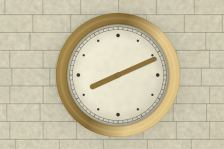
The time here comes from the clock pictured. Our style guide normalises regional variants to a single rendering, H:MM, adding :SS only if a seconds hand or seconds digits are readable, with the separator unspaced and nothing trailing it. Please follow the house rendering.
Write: 8:11
